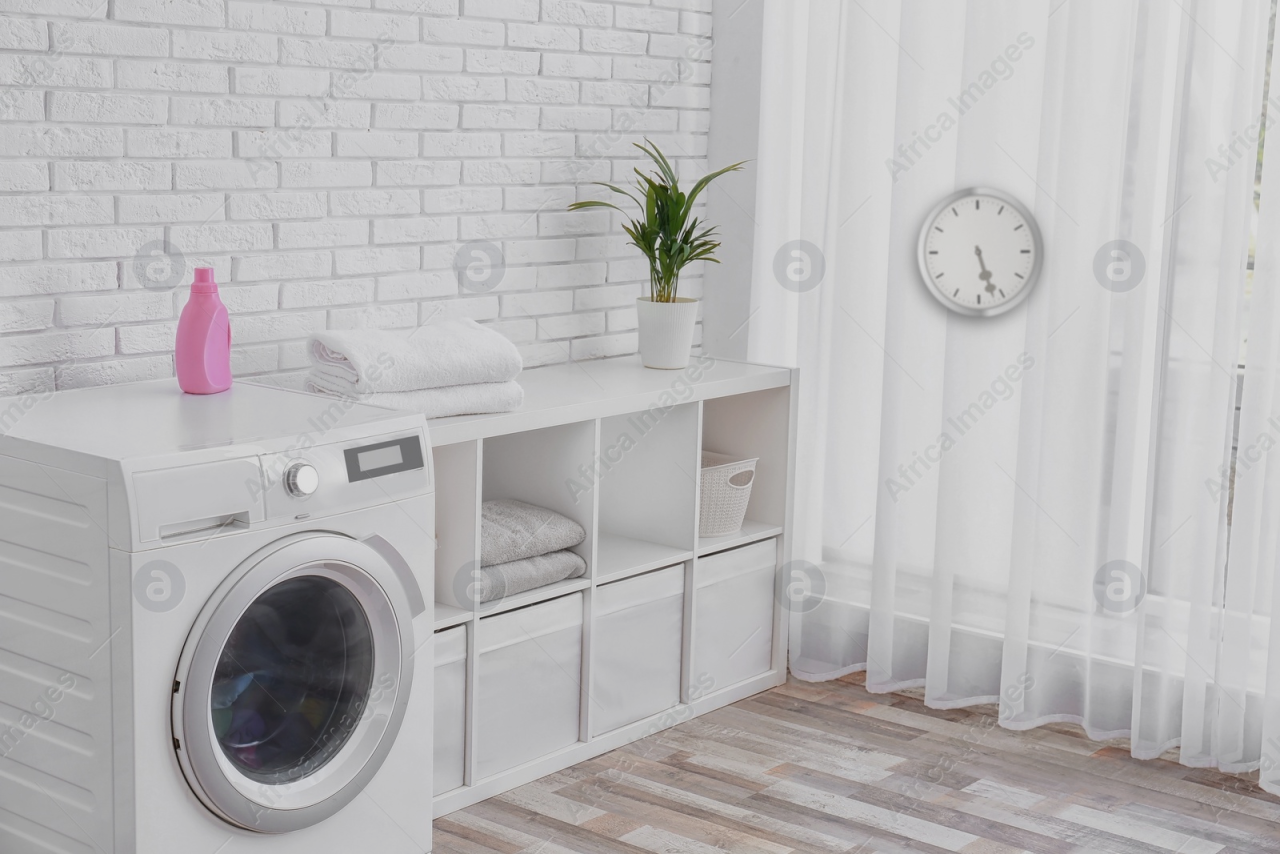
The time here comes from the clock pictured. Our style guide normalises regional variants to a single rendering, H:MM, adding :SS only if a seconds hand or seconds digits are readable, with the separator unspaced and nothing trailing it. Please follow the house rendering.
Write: 5:27
